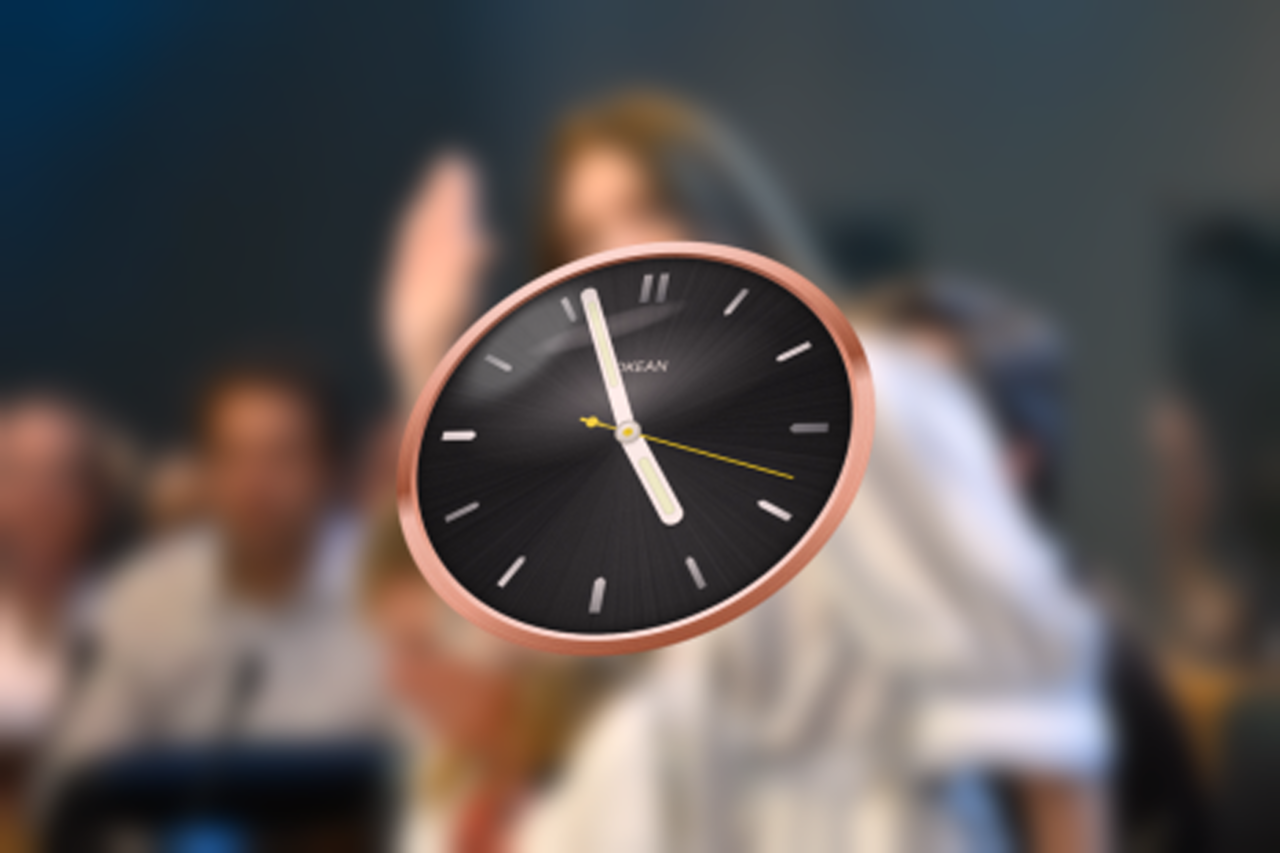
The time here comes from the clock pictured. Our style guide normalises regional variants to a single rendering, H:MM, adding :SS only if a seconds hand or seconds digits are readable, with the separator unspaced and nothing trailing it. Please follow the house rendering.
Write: 4:56:18
